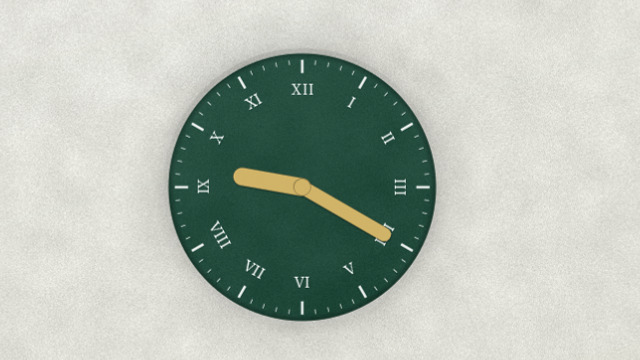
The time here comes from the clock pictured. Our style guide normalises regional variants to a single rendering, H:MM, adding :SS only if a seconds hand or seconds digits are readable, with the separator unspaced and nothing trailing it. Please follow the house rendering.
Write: 9:20
